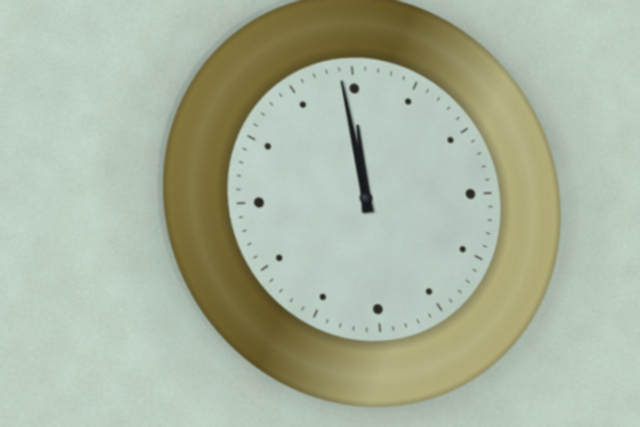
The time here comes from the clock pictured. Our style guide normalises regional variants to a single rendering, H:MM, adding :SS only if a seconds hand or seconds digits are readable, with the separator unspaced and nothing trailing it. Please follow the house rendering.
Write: 11:59
